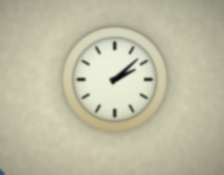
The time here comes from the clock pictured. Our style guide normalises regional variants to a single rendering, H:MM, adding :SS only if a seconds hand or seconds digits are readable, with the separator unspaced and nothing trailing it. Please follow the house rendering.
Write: 2:08
